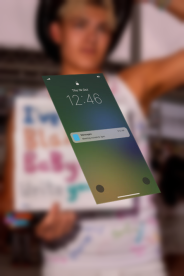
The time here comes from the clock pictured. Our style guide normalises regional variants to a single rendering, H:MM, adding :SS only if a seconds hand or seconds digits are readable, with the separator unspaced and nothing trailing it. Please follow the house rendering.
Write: 12:46
